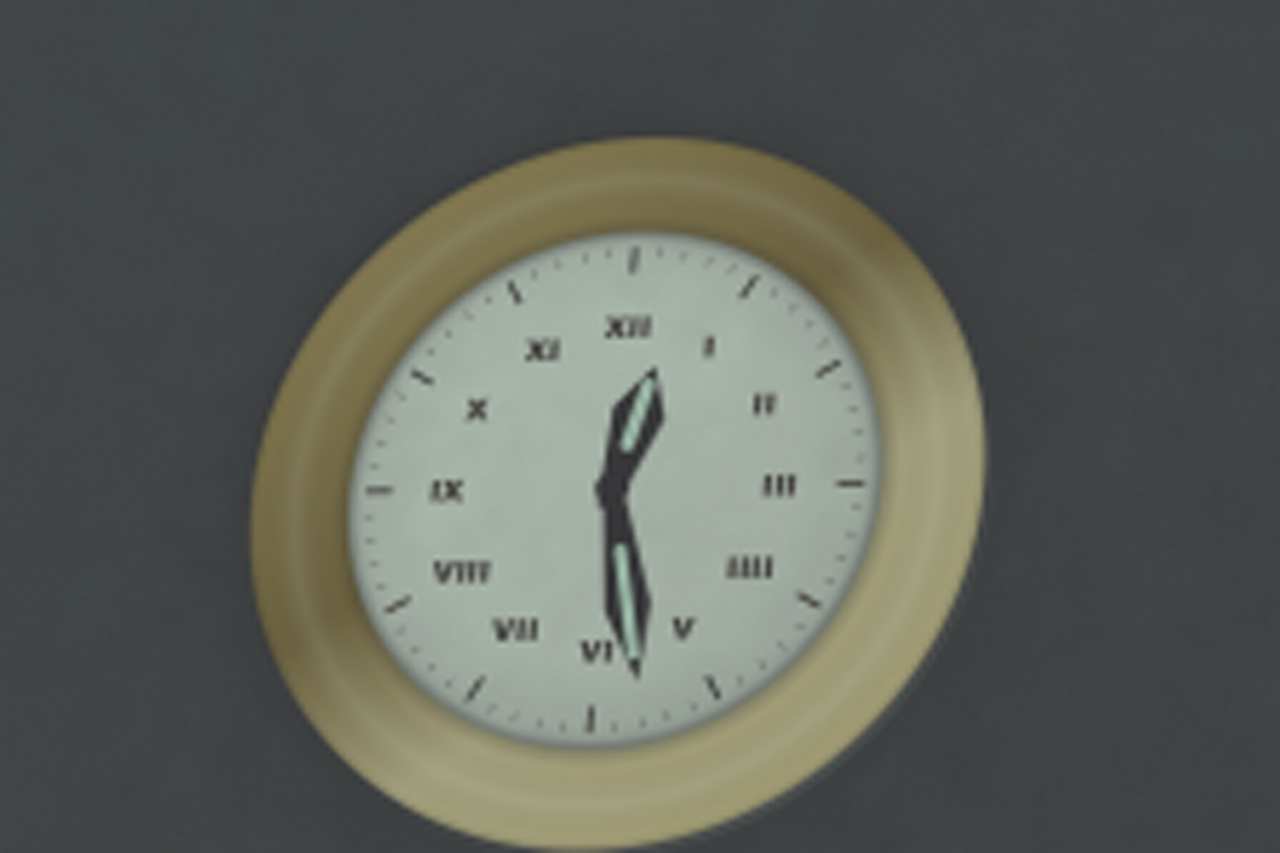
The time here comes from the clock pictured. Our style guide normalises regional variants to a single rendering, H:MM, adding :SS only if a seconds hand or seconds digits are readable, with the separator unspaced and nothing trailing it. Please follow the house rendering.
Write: 12:28
